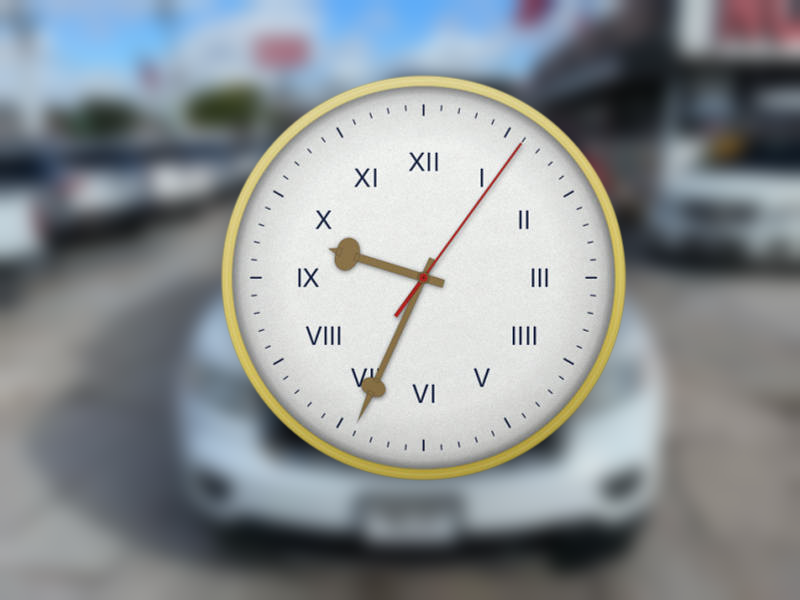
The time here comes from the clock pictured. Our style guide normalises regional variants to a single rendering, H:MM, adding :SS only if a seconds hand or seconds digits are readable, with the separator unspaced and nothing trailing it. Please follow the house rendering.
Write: 9:34:06
